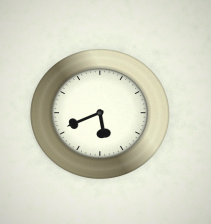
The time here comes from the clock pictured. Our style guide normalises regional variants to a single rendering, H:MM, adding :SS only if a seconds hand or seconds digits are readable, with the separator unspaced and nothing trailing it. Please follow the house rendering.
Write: 5:41
